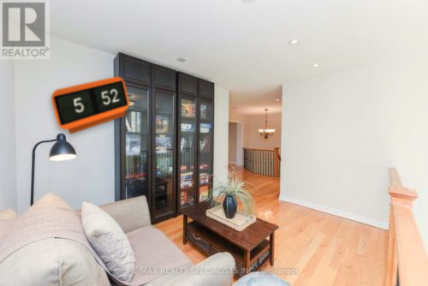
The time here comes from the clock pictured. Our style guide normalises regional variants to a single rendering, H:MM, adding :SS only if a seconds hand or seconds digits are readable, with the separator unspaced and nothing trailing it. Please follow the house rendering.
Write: 5:52
